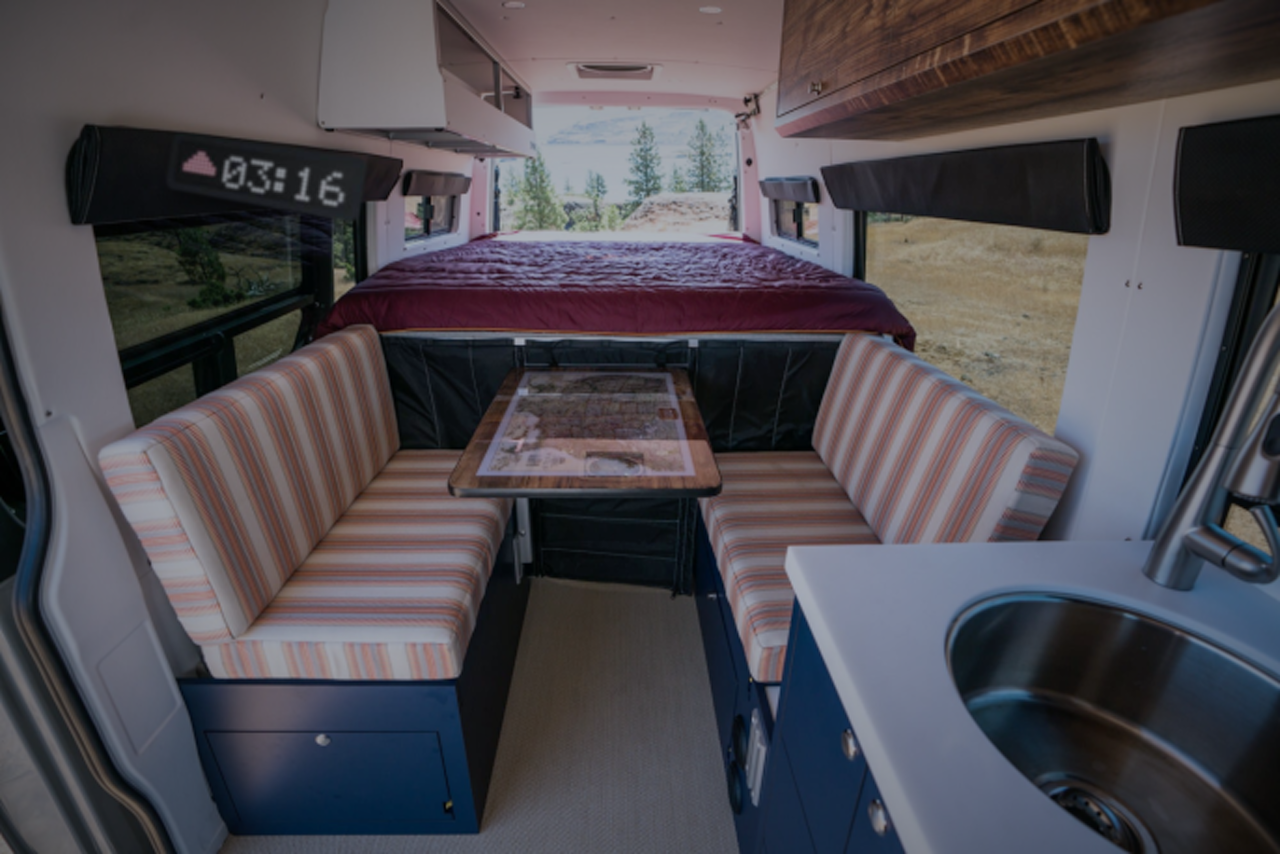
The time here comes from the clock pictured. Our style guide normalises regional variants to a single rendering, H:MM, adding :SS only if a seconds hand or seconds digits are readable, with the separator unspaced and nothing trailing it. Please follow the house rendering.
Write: 3:16
